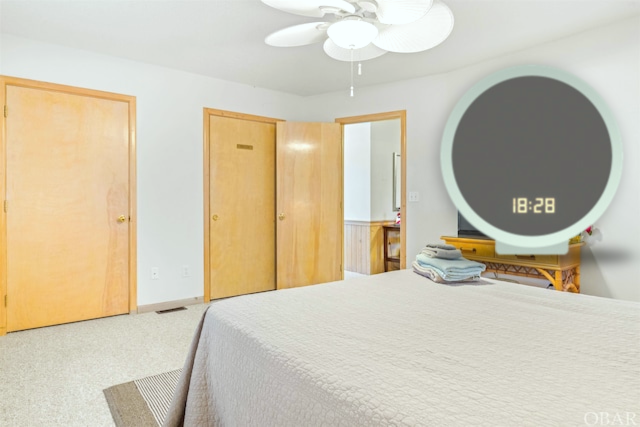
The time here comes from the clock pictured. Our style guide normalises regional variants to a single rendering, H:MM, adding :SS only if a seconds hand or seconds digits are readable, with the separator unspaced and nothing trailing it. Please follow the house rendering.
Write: 18:28
